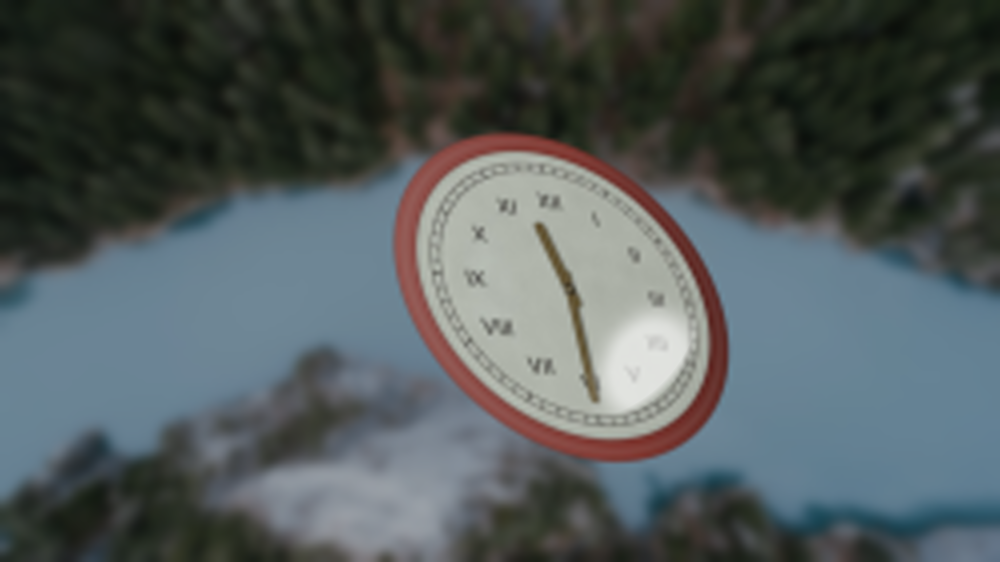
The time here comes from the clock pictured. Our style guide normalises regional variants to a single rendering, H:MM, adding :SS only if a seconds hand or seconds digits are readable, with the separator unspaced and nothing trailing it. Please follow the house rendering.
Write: 11:30
